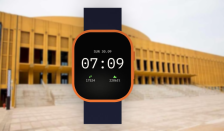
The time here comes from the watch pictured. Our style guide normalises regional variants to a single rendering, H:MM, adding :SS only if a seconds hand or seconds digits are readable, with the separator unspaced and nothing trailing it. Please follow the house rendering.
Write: 7:09
